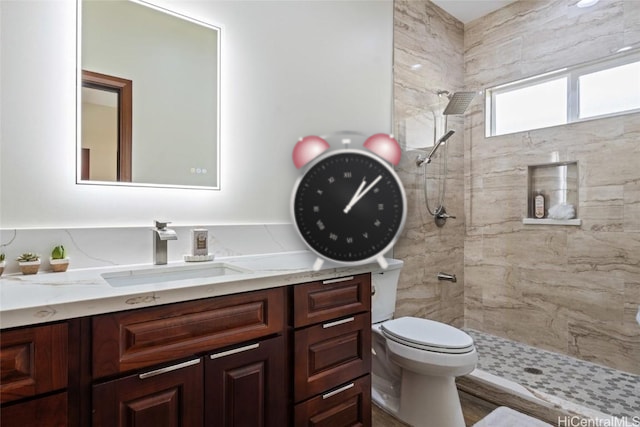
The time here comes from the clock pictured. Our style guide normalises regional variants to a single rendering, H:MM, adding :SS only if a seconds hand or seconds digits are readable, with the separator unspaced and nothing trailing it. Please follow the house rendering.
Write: 1:08
